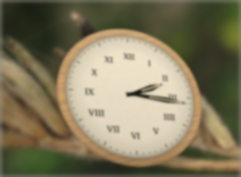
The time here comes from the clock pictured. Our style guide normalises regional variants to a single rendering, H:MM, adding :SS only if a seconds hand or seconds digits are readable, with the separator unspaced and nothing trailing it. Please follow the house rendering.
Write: 2:16
